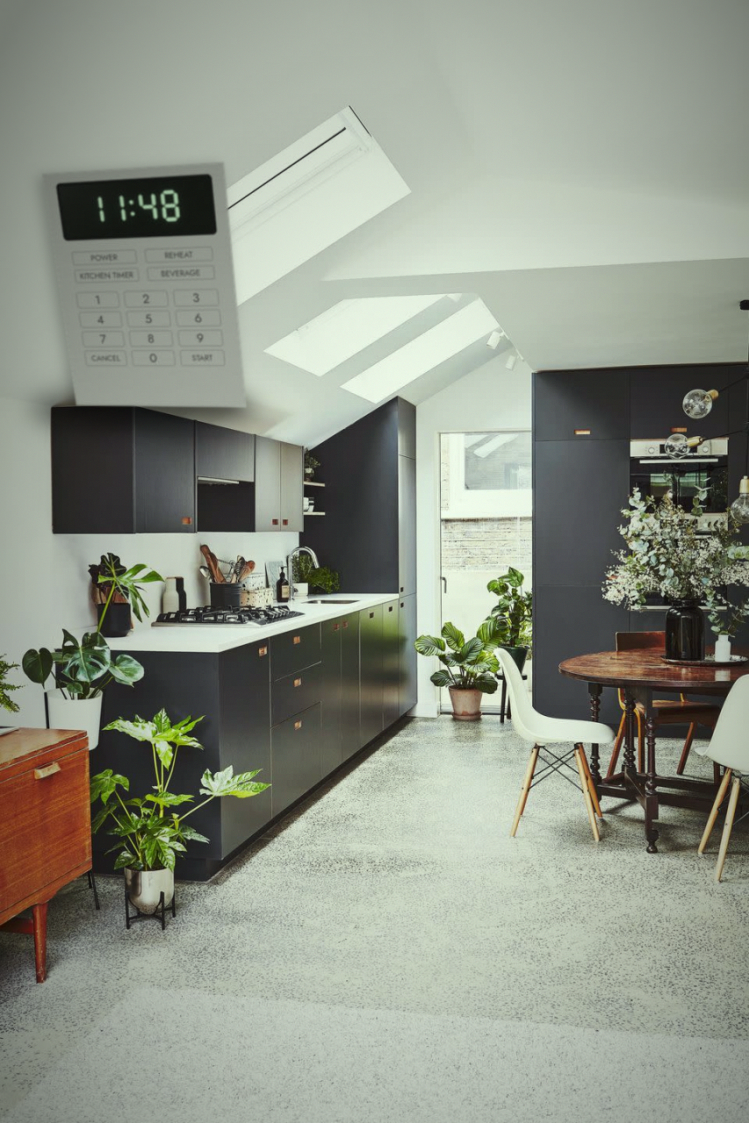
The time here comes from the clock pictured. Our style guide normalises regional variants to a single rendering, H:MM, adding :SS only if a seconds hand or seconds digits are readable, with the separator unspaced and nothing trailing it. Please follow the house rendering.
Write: 11:48
